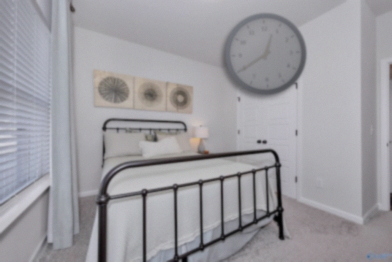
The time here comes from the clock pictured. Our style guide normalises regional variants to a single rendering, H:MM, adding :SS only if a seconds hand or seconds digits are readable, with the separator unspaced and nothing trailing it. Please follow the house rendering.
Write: 12:40
